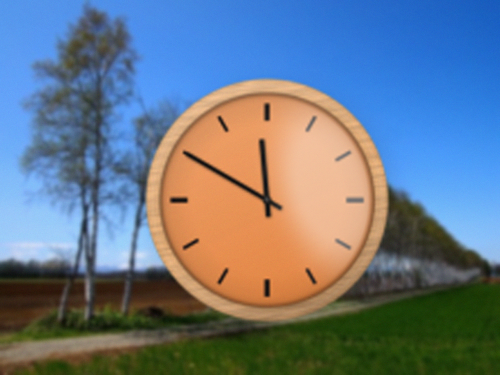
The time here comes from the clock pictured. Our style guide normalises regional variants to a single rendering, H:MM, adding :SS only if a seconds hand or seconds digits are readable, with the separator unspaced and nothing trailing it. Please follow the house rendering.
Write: 11:50
